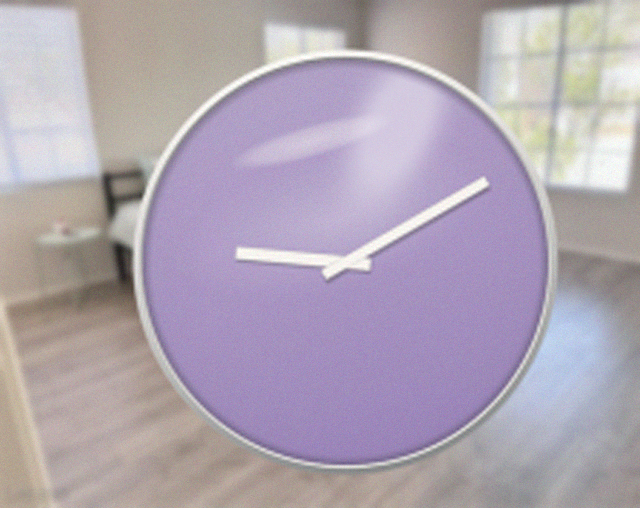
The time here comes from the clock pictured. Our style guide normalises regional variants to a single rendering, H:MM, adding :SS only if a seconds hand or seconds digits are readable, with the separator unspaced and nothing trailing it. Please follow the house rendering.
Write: 9:10
